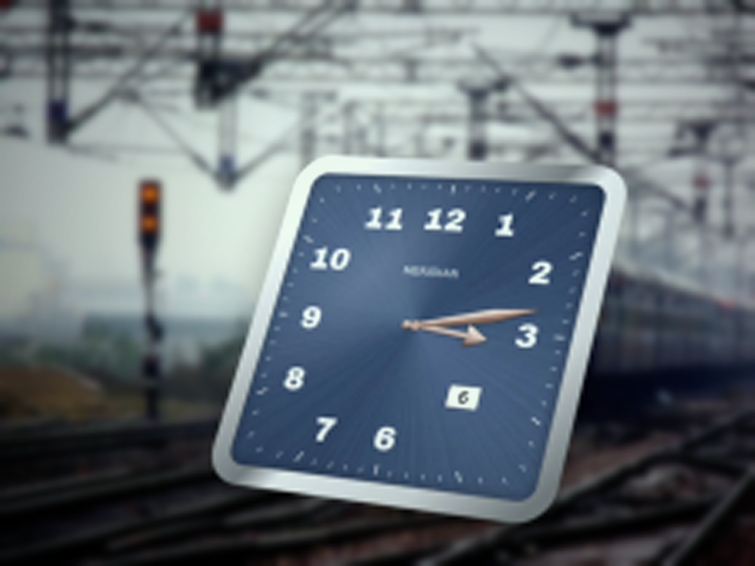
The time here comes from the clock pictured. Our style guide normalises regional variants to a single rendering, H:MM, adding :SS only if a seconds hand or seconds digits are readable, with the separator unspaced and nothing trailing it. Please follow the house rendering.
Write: 3:13
